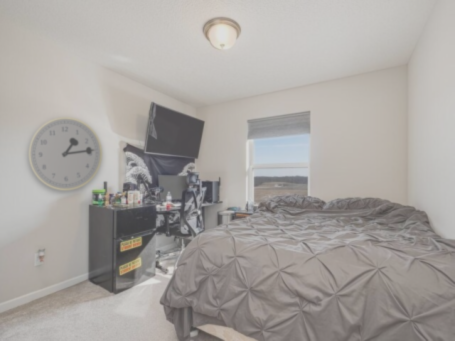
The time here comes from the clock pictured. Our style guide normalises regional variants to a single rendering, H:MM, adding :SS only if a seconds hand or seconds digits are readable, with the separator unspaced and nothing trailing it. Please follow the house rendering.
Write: 1:14
